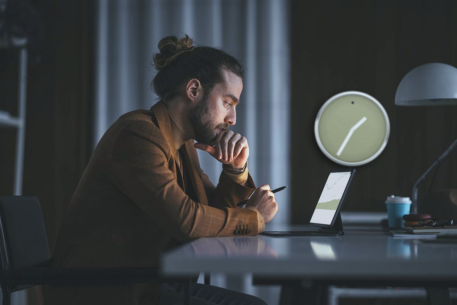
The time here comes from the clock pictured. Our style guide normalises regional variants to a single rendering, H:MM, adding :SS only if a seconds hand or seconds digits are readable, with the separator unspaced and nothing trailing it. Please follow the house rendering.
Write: 1:35
